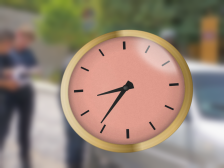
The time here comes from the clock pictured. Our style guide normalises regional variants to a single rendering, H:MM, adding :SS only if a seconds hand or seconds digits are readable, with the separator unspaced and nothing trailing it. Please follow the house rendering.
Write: 8:36
